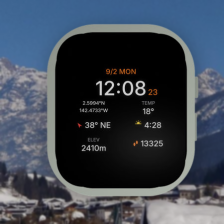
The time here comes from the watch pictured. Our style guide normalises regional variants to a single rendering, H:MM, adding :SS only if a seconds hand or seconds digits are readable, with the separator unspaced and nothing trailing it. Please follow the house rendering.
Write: 12:08:23
